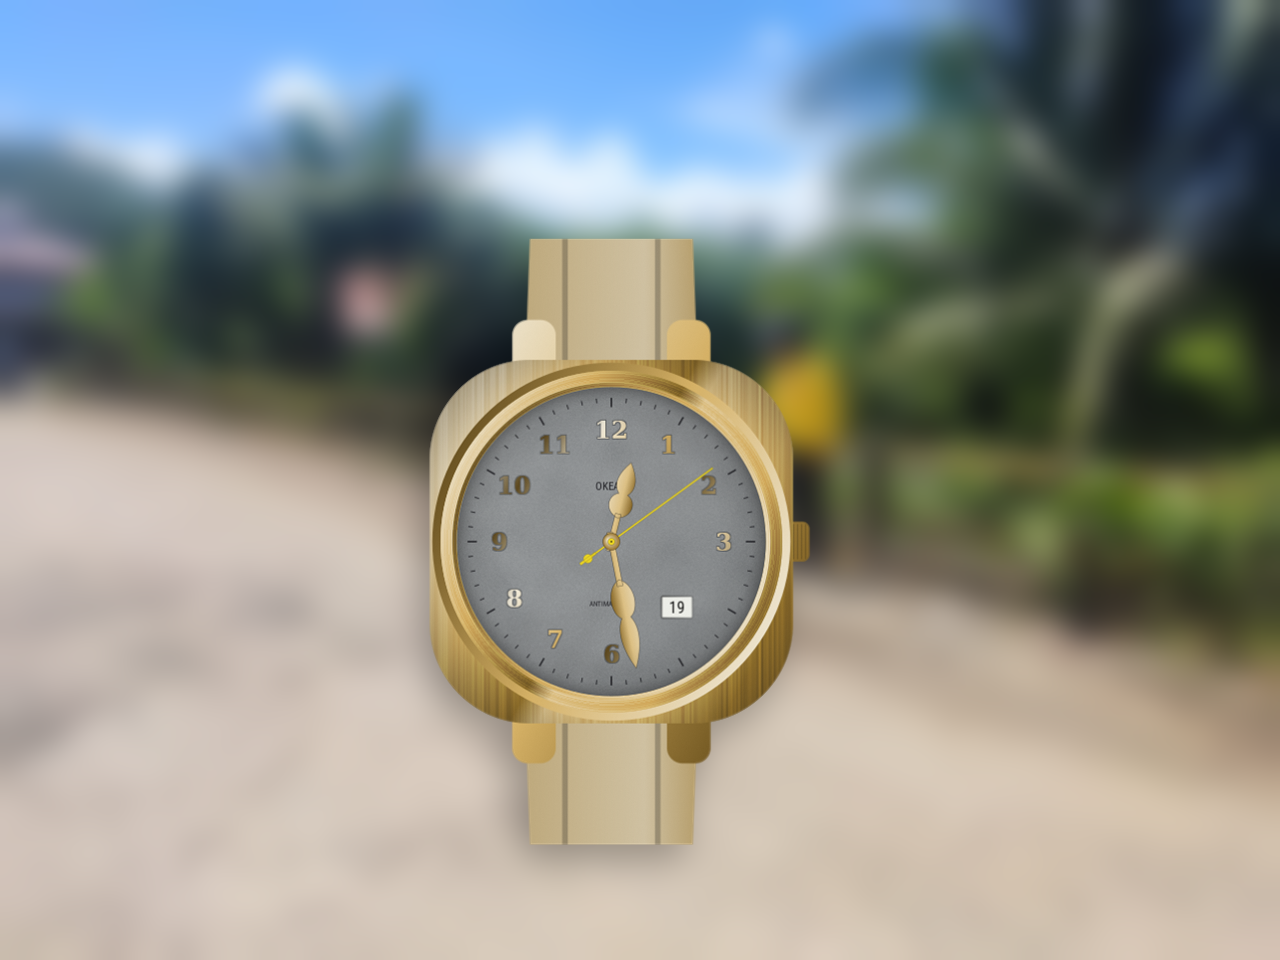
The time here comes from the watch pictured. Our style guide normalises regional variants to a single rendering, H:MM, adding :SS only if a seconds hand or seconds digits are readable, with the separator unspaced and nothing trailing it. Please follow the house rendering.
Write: 12:28:09
